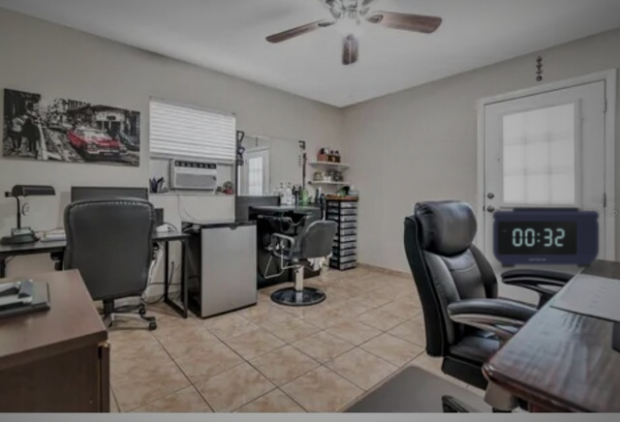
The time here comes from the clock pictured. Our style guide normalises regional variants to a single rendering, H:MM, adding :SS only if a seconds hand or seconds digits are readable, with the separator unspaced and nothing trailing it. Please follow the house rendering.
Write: 0:32
